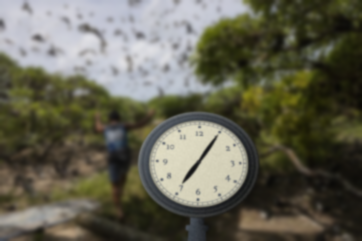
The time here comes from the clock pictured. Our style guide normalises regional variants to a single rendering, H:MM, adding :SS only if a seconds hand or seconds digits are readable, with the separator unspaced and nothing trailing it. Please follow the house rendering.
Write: 7:05
